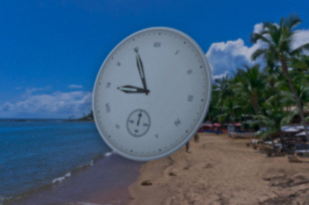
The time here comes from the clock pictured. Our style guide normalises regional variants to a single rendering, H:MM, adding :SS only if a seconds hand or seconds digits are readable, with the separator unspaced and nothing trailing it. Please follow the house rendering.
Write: 8:55
